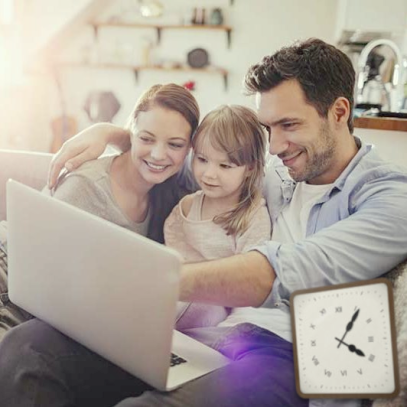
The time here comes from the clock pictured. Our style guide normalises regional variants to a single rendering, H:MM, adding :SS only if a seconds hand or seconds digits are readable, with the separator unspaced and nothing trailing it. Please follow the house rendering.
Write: 4:06
